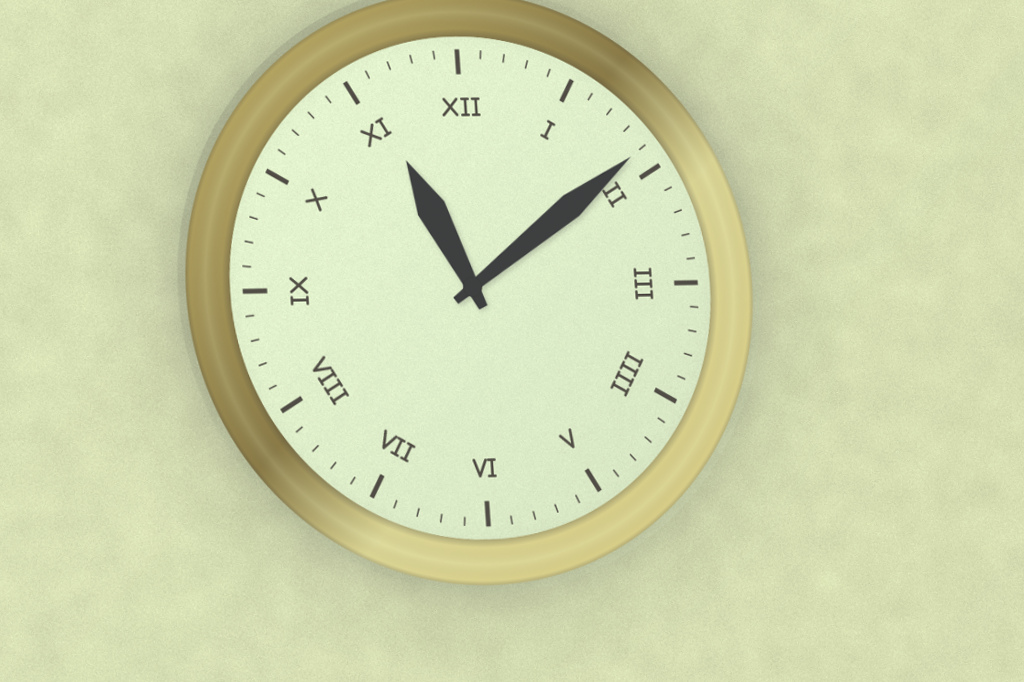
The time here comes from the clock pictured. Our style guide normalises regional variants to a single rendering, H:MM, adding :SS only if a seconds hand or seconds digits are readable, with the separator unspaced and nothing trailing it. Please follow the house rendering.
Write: 11:09
